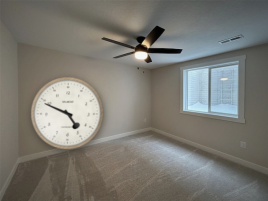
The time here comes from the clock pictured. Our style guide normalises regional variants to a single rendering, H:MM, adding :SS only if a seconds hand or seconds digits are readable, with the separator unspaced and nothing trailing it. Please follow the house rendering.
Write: 4:49
